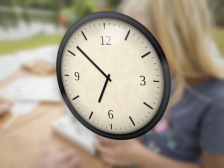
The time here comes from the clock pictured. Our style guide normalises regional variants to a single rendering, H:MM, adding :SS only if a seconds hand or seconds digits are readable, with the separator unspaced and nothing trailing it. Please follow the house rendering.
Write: 6:52
